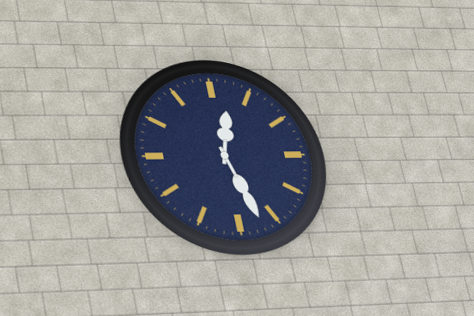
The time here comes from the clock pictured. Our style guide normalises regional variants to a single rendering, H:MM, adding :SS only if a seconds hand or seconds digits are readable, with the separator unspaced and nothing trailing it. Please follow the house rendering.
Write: 12:27
